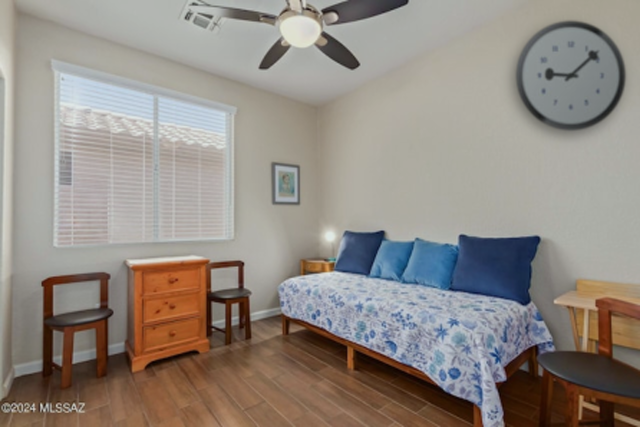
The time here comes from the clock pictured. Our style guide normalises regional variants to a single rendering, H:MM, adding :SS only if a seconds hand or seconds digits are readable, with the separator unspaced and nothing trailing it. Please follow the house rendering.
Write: 9:08
